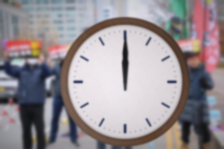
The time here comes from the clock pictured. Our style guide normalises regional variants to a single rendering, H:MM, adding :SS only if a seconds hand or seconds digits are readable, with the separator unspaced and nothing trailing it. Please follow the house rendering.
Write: 12:00
